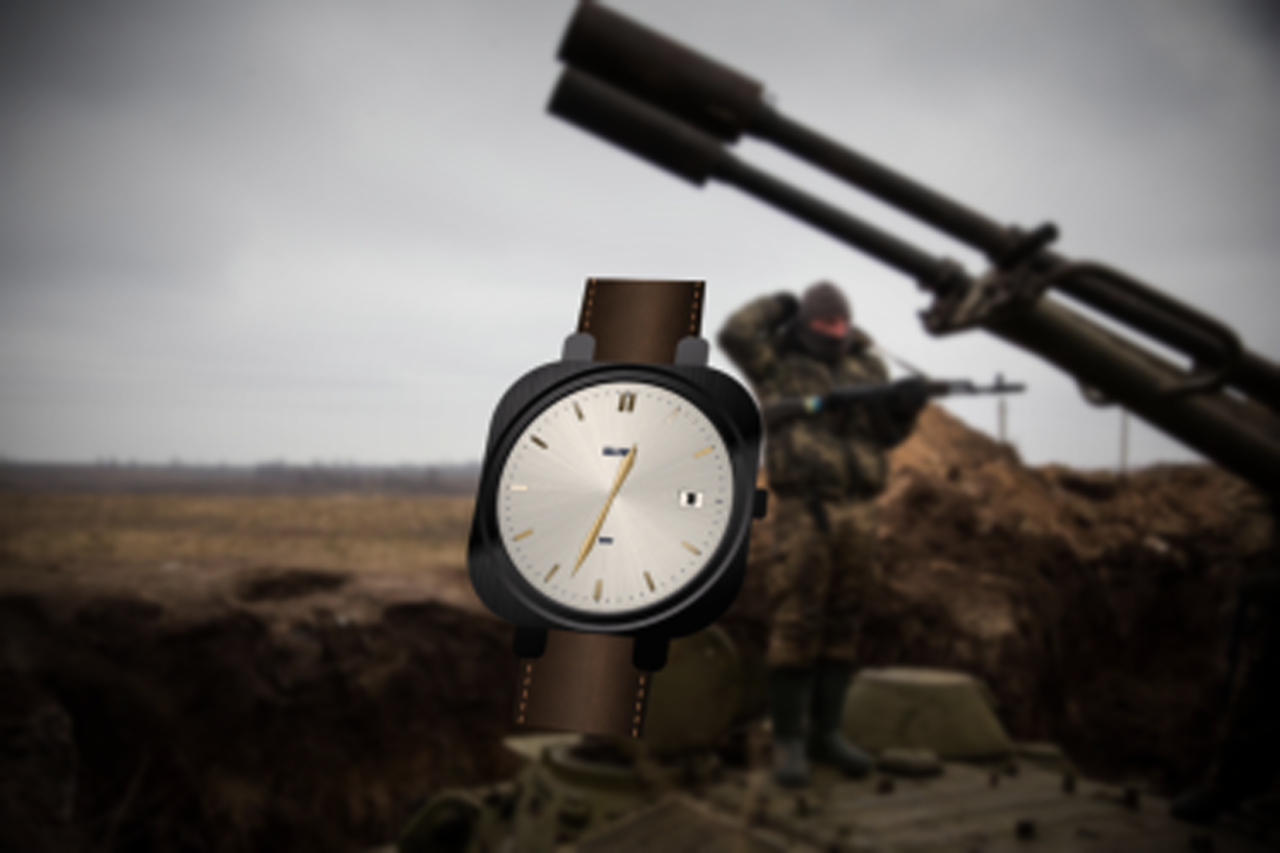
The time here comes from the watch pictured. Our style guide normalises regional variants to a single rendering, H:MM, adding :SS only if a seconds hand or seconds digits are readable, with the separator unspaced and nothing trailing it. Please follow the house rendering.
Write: 12:33
